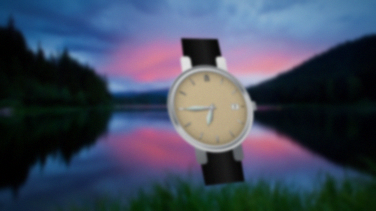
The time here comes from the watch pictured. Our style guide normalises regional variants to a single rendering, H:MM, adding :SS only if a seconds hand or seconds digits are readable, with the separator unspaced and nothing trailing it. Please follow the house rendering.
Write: 6:45
